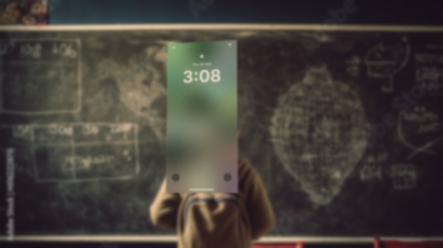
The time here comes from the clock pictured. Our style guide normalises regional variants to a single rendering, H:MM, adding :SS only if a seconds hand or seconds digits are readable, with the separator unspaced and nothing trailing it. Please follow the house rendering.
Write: 3:08
